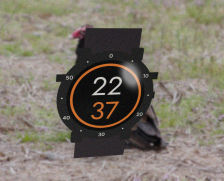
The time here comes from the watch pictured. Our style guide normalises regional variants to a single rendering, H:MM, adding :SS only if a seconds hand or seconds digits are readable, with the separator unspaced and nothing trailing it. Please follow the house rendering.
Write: 22:37
